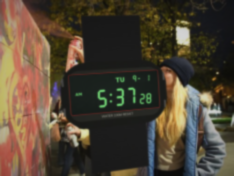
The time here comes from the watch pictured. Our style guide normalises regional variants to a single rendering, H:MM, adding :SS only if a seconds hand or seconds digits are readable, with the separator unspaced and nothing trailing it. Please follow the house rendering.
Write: 5:37:28
